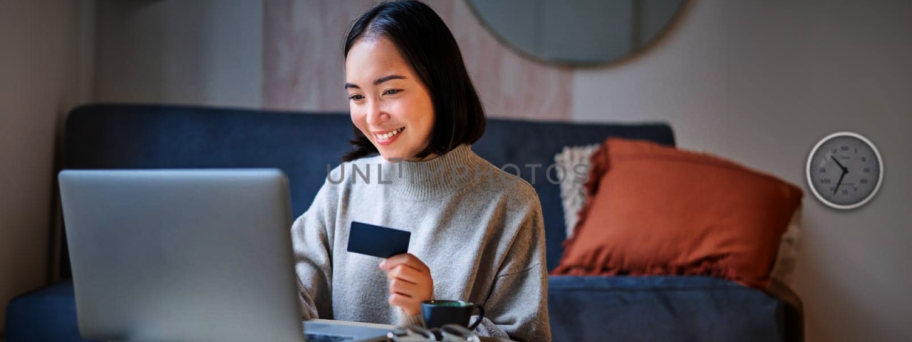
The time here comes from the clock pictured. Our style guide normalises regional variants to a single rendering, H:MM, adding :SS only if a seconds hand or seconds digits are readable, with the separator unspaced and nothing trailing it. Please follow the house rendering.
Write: 10:34
